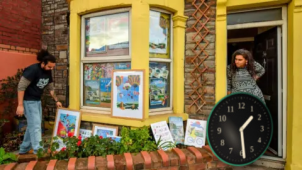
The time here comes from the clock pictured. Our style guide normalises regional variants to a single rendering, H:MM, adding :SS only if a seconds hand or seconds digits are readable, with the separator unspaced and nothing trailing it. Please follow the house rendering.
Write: 1:29
